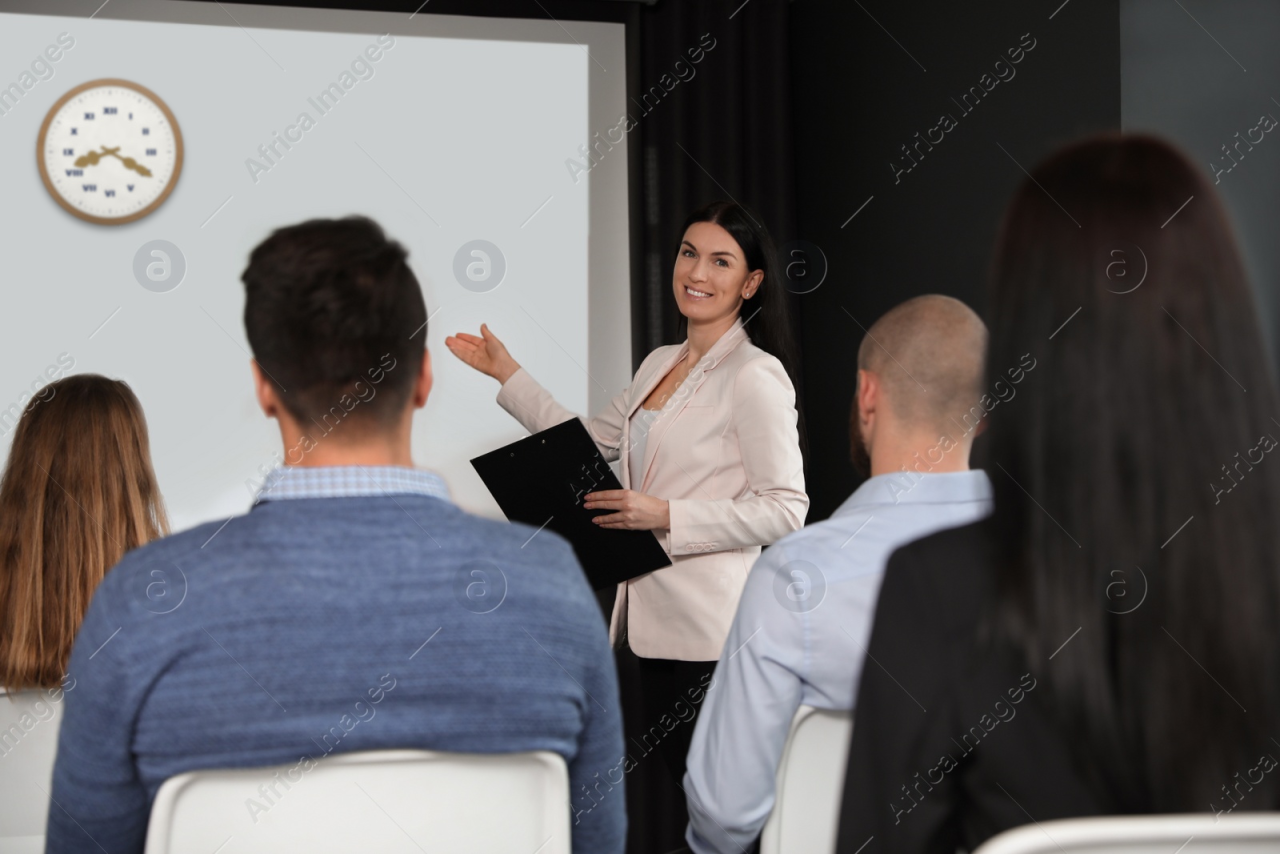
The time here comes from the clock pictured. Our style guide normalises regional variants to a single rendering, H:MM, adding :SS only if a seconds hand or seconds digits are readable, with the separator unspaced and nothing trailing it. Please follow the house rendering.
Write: 8:20
